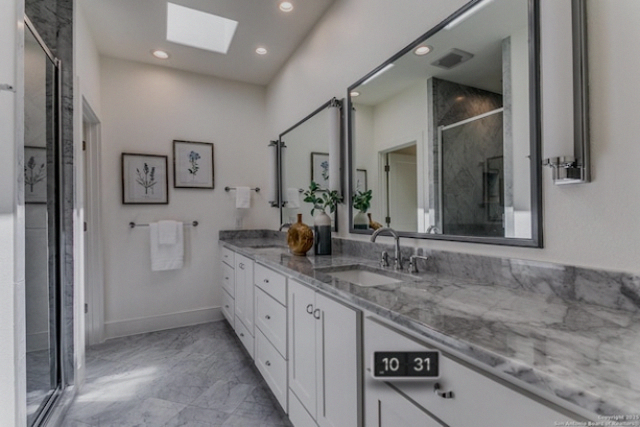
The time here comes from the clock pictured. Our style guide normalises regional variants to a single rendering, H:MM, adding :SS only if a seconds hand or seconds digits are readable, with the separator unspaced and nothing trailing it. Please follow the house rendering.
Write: 10:31
